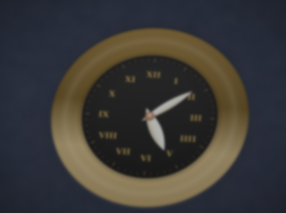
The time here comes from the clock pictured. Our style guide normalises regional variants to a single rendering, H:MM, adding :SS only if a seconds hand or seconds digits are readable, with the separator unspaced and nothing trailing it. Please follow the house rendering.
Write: 5:09
